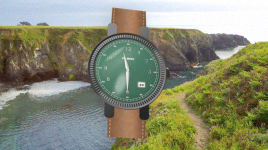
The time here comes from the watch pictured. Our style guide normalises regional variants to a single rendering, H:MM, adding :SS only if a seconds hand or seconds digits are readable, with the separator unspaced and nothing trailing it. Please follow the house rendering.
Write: 11:30
